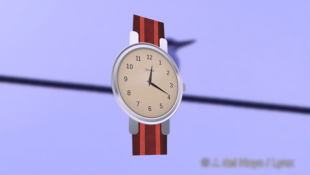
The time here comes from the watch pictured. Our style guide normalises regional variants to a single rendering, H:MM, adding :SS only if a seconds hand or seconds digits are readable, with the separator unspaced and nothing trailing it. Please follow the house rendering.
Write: 12:19
